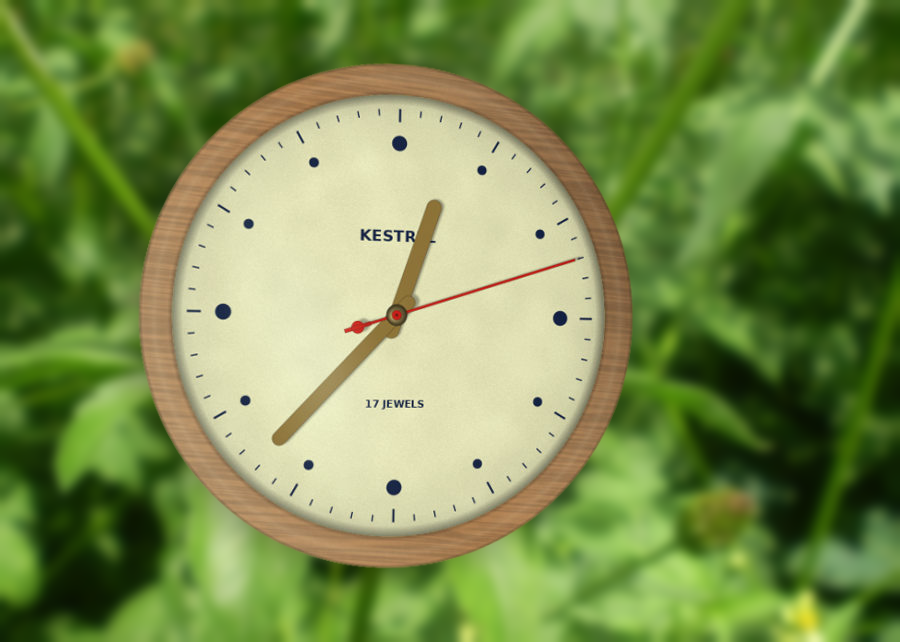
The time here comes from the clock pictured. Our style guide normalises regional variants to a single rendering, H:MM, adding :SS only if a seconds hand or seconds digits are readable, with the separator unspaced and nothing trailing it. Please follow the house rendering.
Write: 12:37:12
